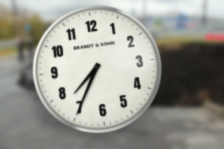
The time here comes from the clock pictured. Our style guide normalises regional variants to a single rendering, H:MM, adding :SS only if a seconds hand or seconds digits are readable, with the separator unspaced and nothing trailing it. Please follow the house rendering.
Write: 7:35
